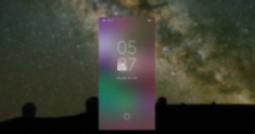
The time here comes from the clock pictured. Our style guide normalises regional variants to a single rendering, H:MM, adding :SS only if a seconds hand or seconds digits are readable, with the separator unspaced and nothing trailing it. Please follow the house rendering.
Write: 5:37
